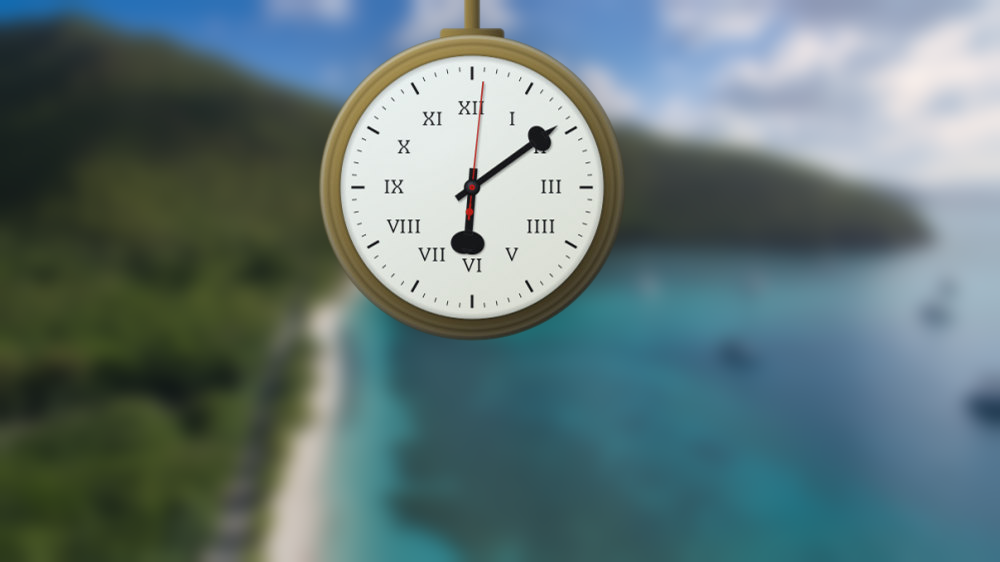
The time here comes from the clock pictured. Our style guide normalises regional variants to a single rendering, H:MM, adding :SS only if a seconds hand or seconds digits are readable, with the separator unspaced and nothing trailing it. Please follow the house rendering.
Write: 6:09:01
